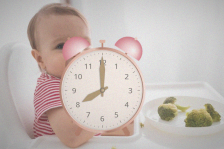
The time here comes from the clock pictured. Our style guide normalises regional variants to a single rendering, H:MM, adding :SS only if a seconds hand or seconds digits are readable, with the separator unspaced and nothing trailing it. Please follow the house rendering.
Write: 8:00
